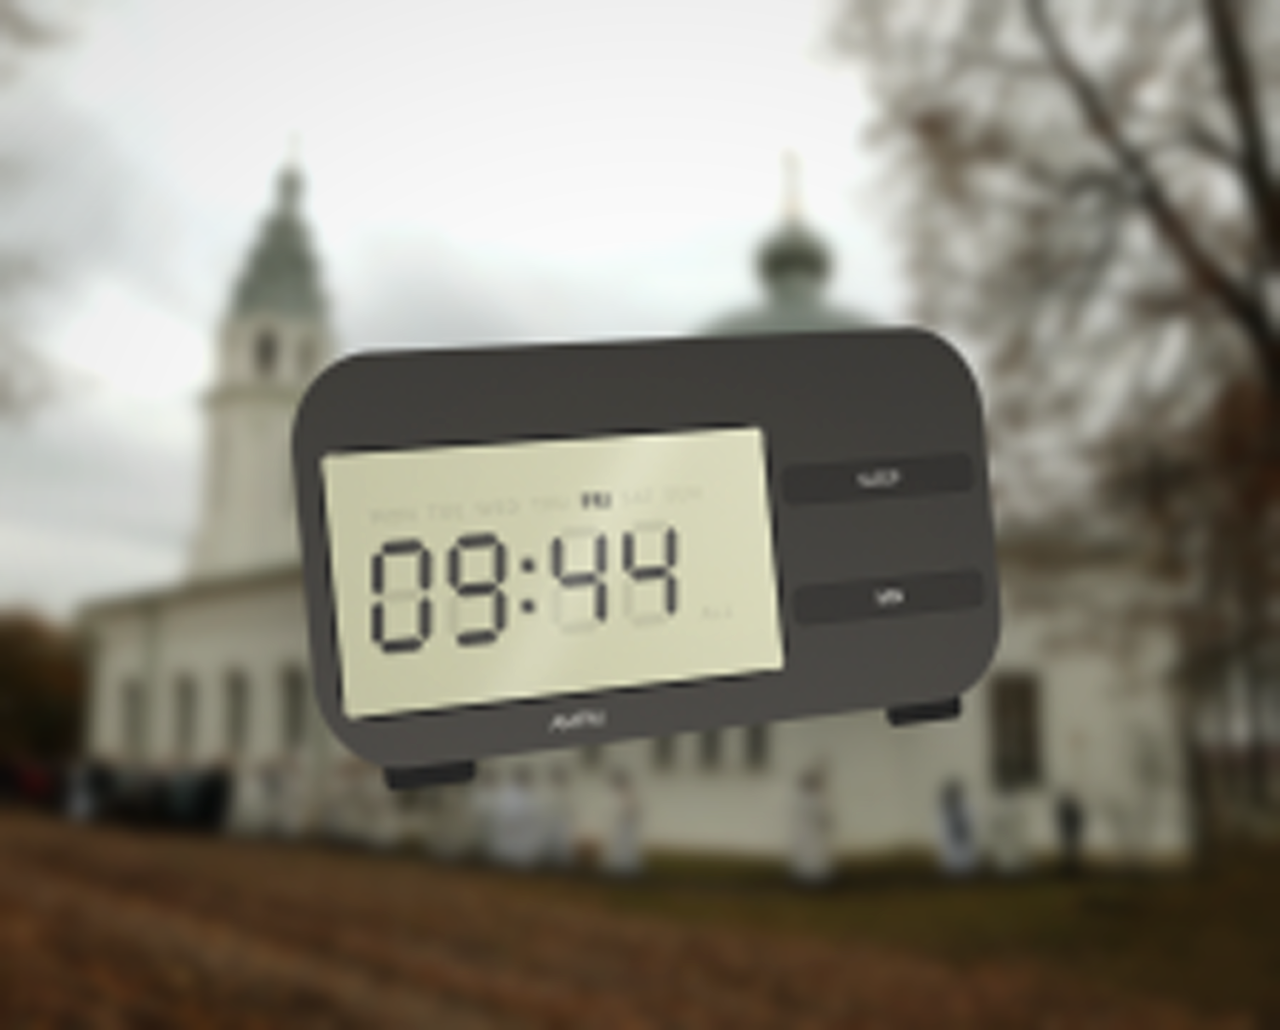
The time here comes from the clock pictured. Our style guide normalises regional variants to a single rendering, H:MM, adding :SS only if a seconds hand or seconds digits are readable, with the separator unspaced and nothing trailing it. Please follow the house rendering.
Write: 9:44
